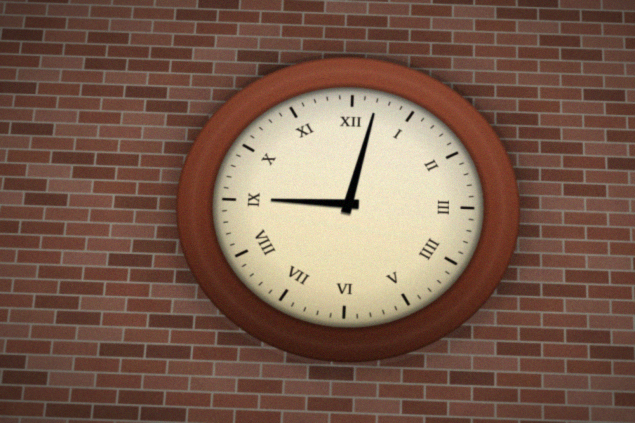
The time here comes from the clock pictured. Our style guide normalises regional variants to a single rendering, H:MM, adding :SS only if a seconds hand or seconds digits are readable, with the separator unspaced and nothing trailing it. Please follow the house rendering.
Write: 9:02
